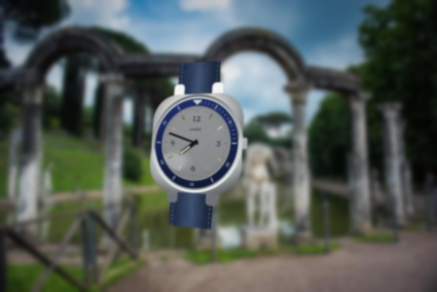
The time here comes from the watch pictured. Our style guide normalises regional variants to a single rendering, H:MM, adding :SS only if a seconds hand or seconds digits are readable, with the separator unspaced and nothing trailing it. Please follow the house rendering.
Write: 7:48
